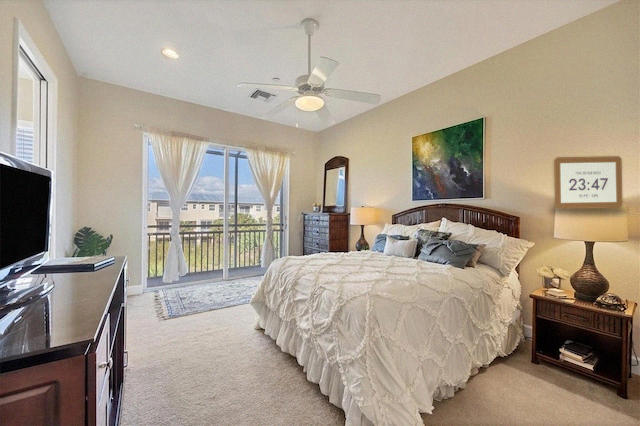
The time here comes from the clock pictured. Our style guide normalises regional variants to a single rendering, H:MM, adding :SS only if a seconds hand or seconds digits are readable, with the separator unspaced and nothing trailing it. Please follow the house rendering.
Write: 23:47
